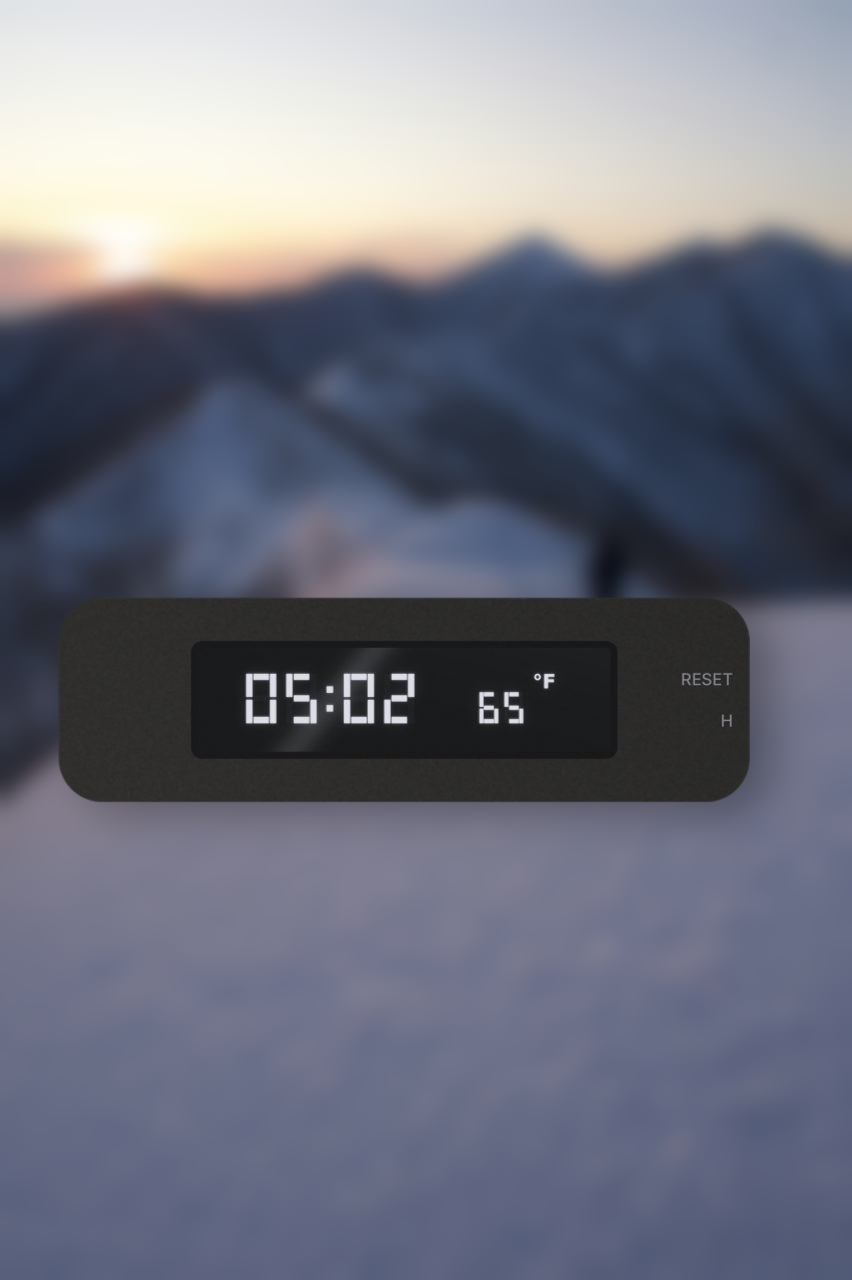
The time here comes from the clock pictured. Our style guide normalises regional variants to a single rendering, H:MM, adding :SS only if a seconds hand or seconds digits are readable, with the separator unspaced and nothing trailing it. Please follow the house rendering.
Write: 5:02
